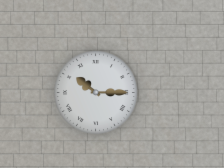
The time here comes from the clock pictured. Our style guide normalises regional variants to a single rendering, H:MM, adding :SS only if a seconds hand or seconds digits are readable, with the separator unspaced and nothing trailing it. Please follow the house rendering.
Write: 10:15
